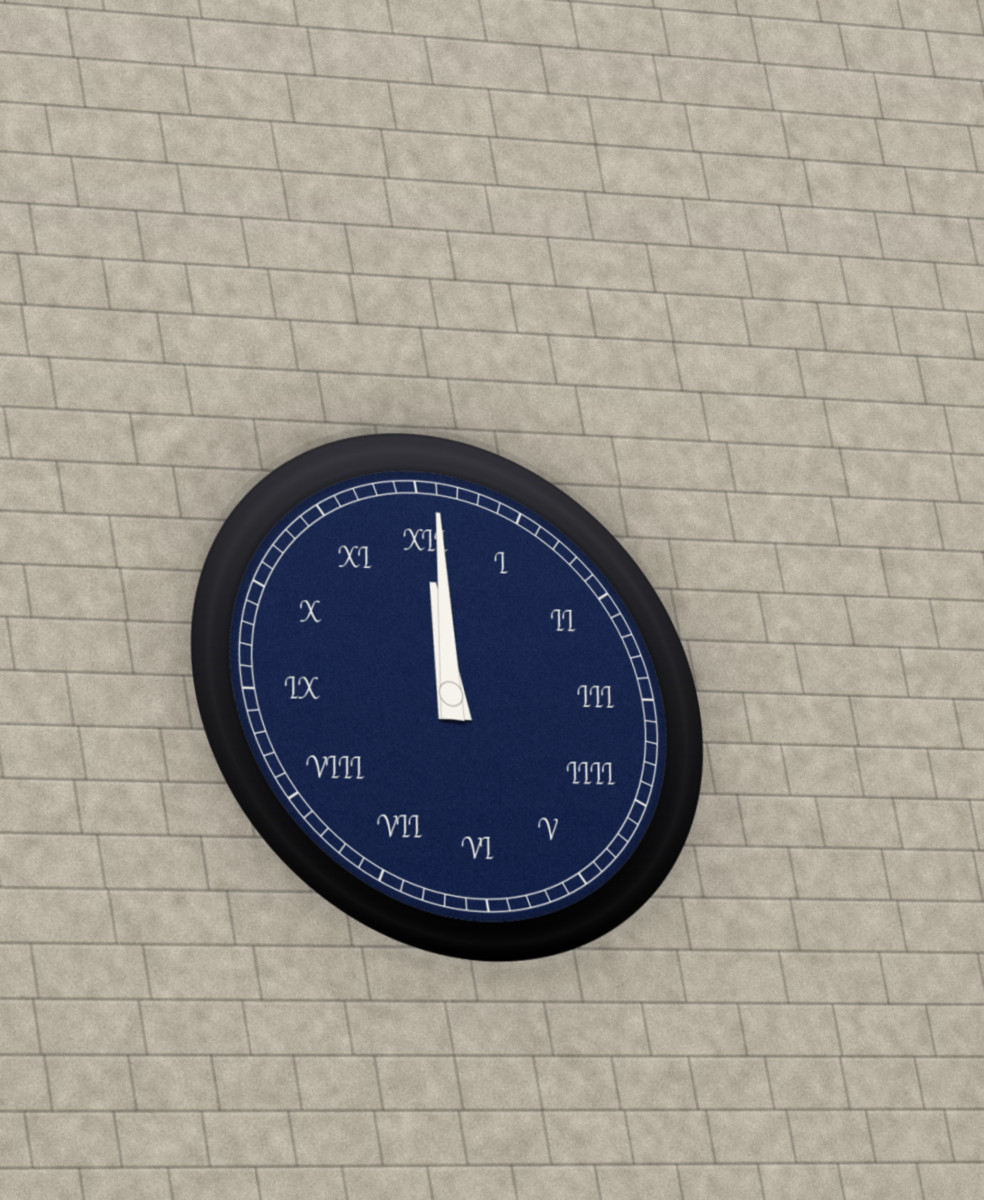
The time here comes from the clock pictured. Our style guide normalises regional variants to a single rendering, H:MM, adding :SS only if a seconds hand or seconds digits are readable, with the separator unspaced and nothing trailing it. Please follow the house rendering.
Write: 12:01
